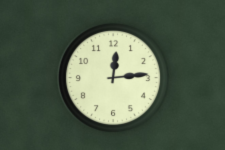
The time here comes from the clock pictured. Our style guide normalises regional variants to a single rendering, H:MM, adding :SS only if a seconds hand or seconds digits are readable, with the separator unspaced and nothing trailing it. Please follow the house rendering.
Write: 12:14
